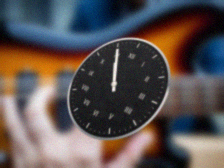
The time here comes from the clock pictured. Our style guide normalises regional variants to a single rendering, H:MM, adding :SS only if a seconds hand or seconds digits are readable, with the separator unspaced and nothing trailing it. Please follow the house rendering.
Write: 10:55
